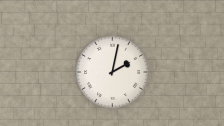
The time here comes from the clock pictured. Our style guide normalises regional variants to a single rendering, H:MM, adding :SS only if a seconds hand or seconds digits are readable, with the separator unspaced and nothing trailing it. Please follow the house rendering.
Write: 2:02
